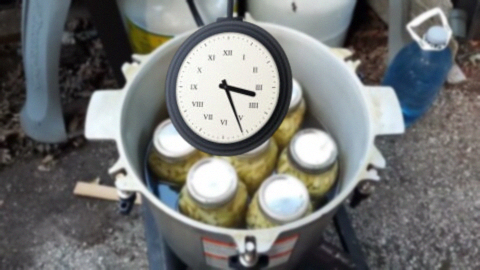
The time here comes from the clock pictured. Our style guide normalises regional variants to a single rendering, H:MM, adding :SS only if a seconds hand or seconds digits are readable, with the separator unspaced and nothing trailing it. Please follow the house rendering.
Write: 3:26
